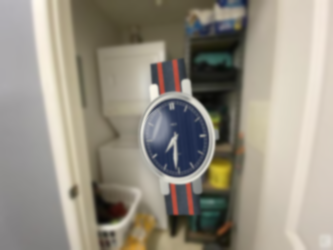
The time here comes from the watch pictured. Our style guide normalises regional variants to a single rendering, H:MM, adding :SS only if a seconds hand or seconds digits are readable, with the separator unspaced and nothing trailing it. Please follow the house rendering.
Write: 7:31
